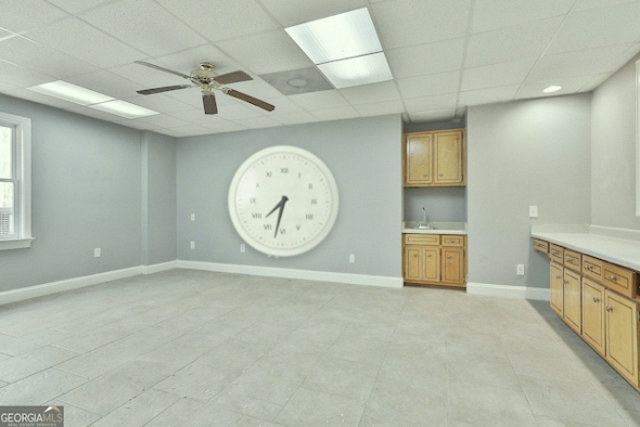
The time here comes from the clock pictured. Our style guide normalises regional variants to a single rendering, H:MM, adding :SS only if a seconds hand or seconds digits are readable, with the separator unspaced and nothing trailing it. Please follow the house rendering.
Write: 7:32
